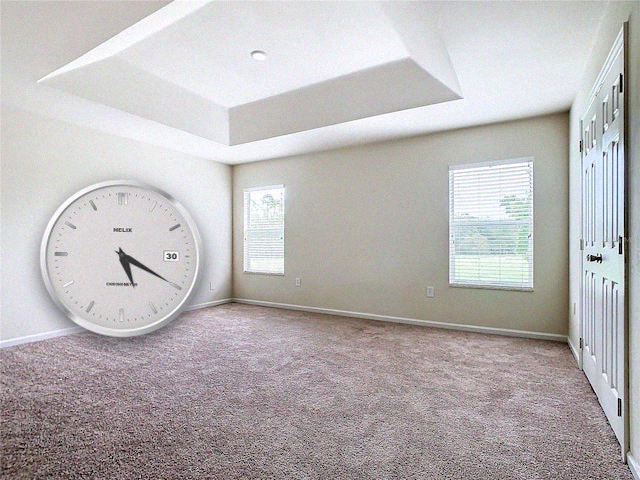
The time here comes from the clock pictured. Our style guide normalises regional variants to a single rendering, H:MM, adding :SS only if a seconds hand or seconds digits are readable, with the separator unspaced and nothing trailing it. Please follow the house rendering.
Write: 5:20
